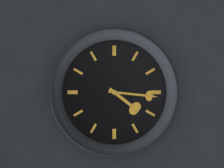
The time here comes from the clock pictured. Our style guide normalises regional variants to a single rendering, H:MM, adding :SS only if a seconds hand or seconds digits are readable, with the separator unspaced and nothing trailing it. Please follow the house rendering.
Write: 4:16
